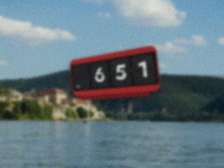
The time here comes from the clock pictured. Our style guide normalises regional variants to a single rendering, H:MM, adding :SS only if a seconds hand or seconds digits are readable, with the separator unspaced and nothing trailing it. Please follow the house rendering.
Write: 6:51
